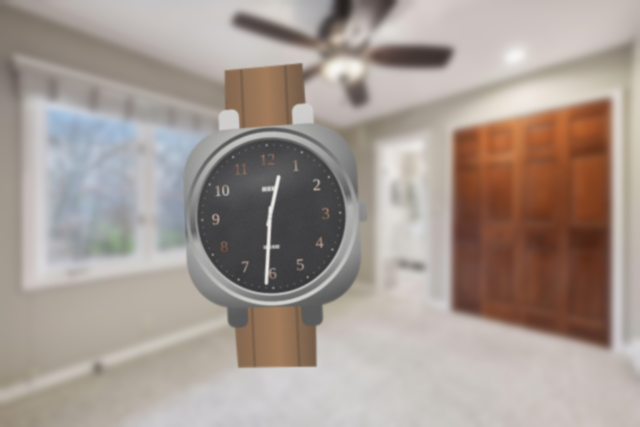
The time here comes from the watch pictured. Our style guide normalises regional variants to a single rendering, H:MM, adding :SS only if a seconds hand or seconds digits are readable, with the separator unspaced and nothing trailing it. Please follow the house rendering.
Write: 12:31
